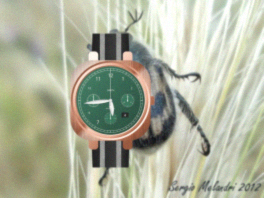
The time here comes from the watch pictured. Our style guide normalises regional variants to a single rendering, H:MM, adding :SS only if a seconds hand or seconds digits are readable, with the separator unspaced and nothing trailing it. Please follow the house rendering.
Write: 5:44
